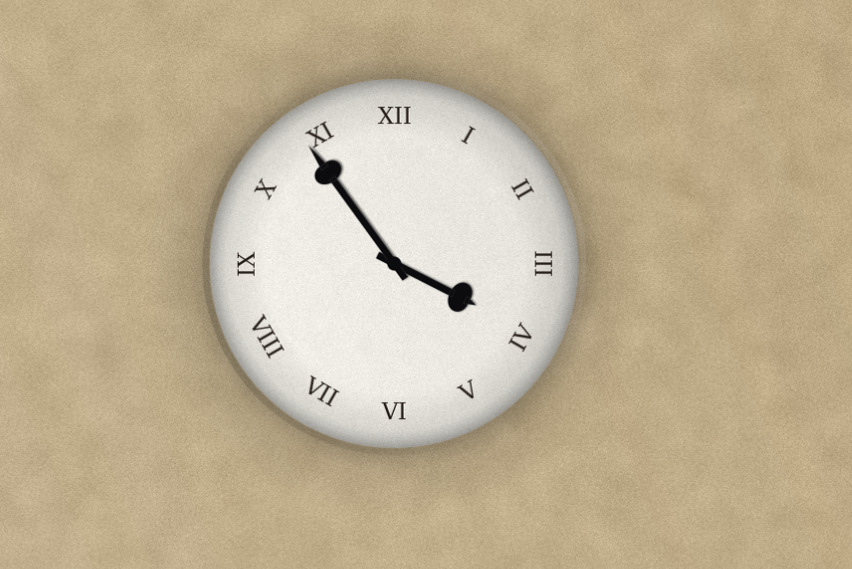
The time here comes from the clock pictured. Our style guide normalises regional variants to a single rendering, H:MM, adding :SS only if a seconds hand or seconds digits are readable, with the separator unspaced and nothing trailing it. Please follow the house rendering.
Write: 3:54
